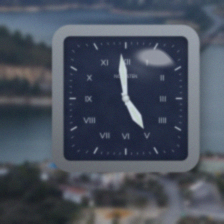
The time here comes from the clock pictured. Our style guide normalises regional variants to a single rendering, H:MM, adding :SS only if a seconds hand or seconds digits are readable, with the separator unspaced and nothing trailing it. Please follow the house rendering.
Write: 4:59
